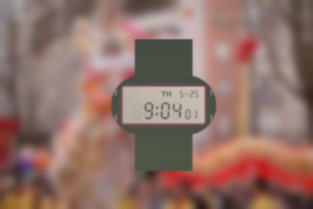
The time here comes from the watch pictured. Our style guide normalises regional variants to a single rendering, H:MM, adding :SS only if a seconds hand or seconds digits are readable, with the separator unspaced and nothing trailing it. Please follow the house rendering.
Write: 9:04:01
